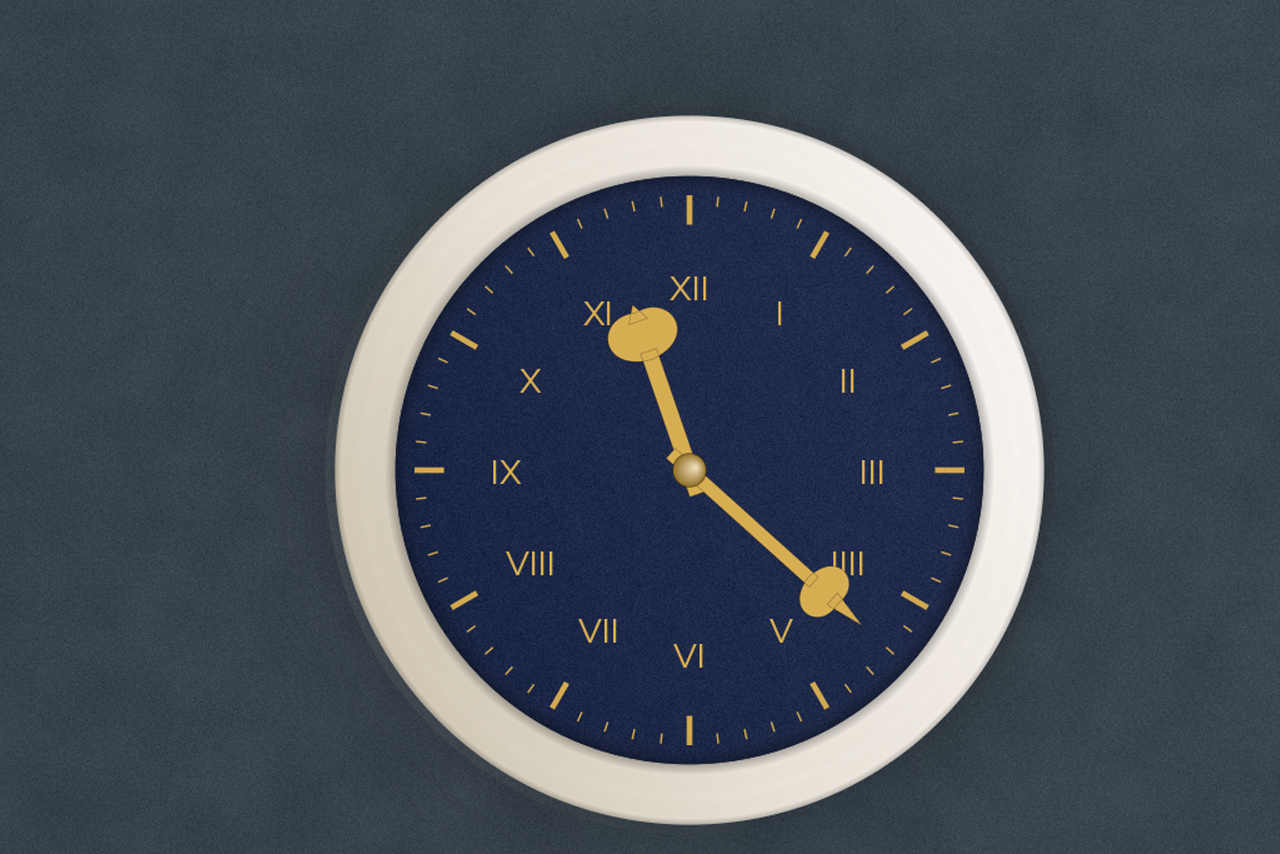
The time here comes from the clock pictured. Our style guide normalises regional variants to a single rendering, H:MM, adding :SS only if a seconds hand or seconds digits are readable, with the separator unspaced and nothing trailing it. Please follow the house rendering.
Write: 11:22
